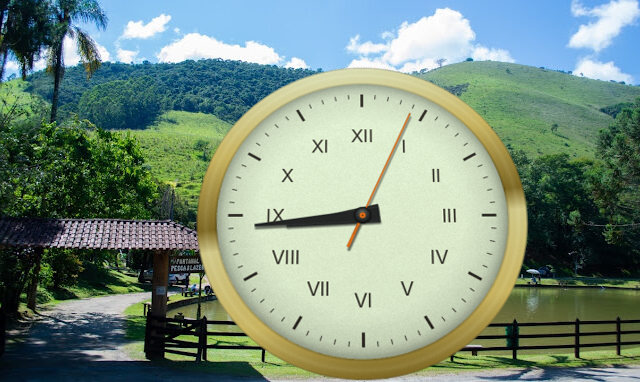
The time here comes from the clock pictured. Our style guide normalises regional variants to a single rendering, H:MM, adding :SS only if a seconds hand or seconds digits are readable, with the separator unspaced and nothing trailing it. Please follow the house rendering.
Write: 8:44:04
